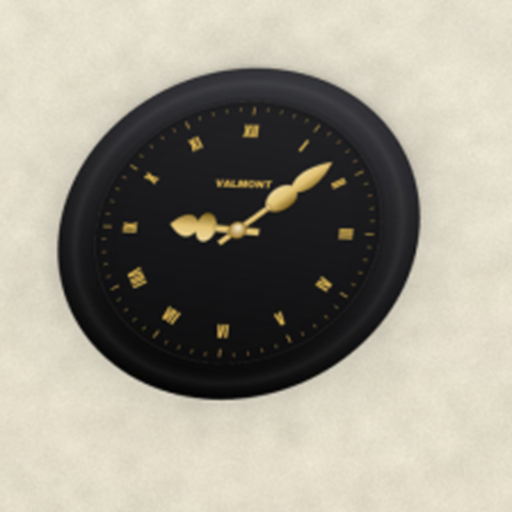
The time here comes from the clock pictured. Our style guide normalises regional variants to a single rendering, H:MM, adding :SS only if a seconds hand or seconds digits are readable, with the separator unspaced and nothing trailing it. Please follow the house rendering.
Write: 9:08
